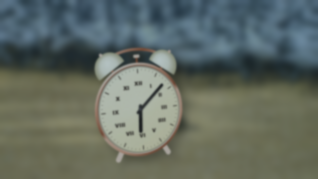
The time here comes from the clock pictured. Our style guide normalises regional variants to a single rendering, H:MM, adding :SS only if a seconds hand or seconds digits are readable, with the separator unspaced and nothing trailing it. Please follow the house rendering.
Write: 6:08
